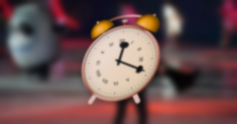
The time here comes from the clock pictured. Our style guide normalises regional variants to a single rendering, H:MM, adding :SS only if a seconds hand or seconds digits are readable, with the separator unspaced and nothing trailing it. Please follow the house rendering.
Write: 12:19
